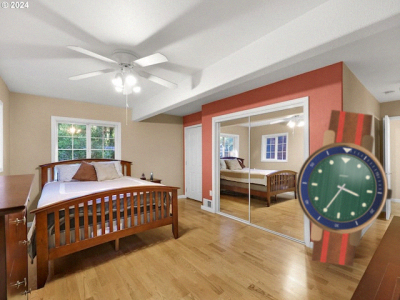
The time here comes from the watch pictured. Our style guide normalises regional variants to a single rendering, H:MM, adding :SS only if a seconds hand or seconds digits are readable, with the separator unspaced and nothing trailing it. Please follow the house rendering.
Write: 3:35
